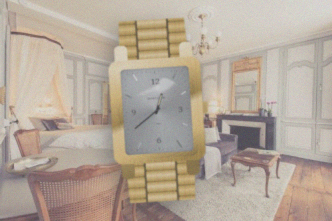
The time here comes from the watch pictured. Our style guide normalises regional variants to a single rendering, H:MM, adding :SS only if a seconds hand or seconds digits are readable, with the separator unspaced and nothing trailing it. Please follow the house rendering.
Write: 12:39
